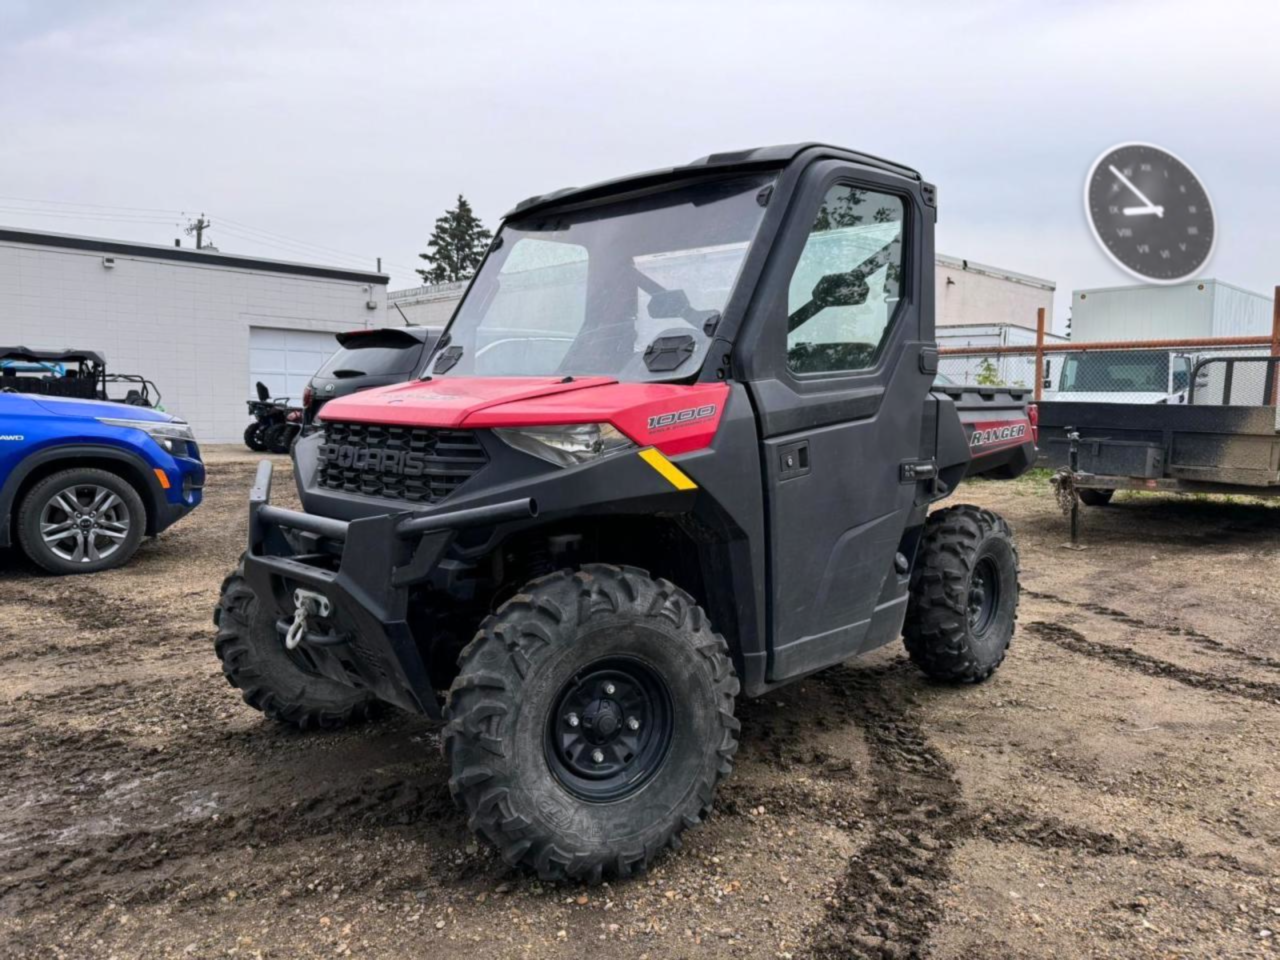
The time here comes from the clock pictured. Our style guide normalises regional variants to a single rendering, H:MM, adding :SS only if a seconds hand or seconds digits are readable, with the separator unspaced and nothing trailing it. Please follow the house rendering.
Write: 8:53
